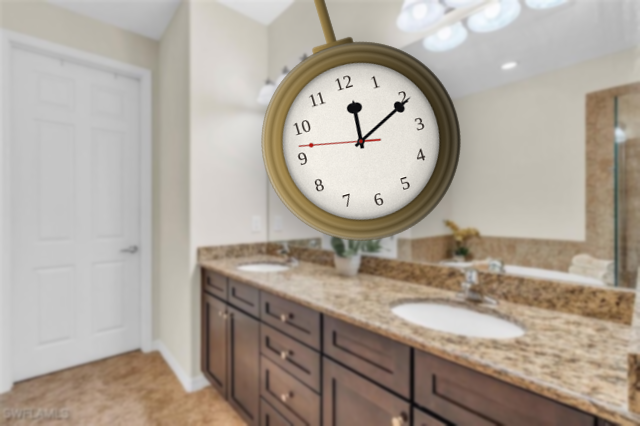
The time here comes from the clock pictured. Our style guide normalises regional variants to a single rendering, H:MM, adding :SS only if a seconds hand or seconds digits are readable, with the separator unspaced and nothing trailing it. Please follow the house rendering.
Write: 12:10:47
